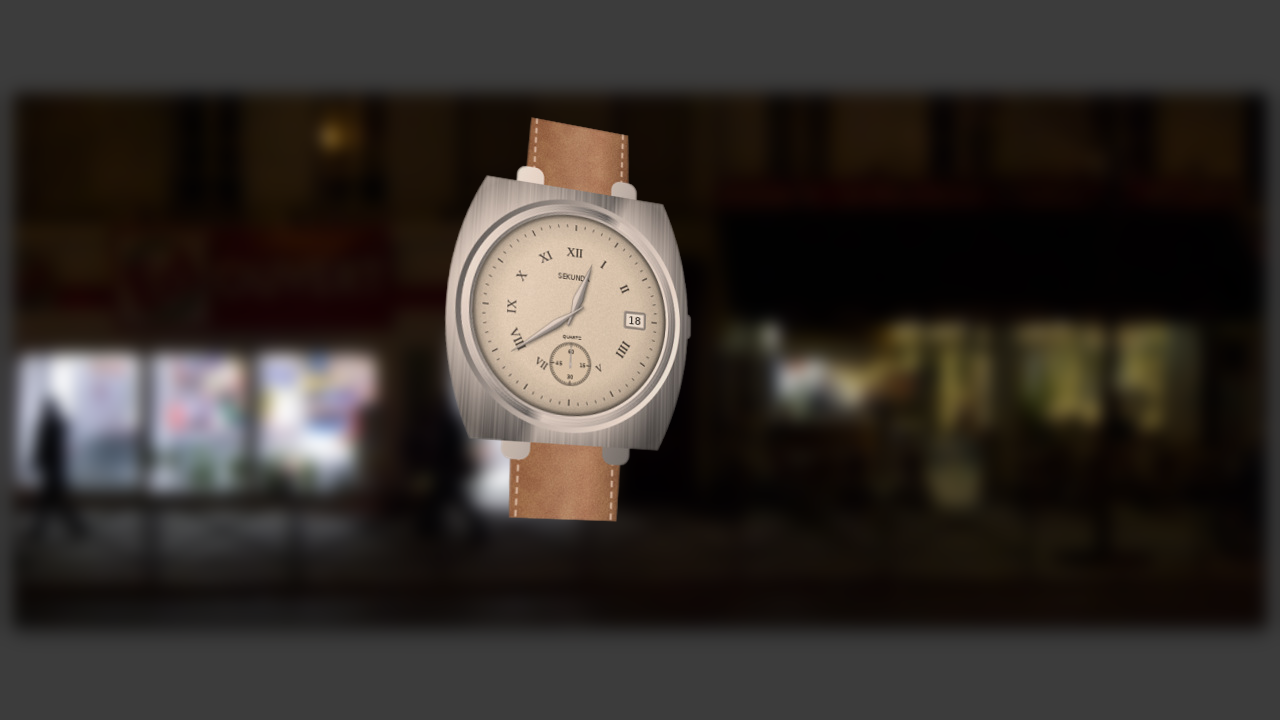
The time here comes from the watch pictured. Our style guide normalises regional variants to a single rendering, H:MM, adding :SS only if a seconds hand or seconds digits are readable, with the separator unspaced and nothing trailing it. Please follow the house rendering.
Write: 12:39
